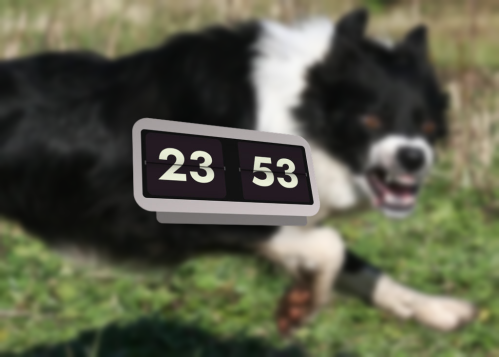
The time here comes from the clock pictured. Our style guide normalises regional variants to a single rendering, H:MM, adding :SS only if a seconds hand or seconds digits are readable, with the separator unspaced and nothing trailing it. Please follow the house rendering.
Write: 23:53
